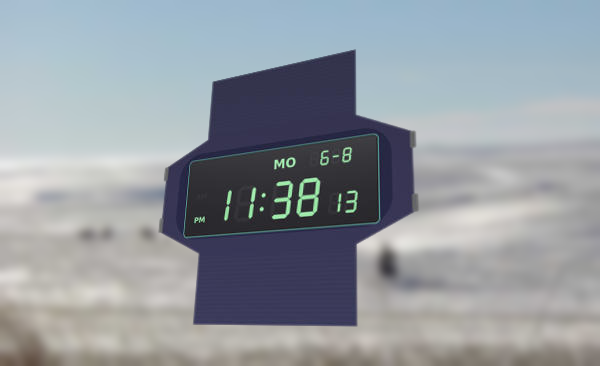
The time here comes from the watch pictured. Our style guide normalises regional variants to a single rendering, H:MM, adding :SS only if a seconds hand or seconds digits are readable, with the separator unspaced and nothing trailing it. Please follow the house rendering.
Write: 11:38:13
